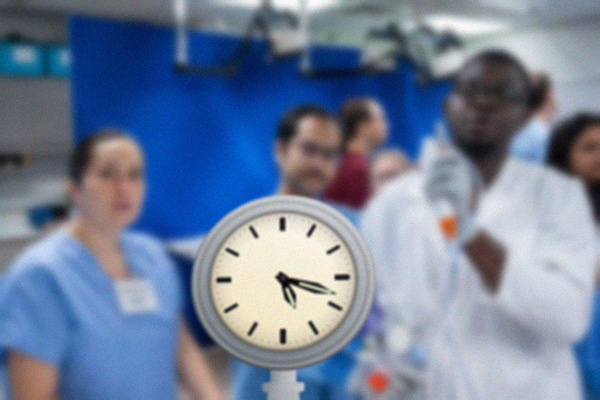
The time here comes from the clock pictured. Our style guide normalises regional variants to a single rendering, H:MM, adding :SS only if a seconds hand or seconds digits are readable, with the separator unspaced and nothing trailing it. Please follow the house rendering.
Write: 5:18
